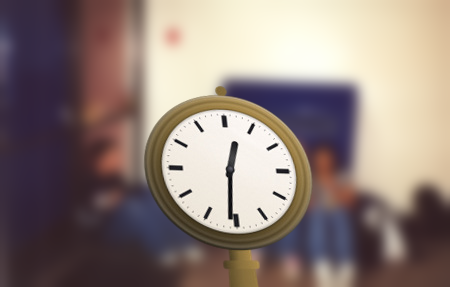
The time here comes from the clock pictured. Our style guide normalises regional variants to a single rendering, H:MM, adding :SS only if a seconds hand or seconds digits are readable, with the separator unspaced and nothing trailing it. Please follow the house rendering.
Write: 12:31
